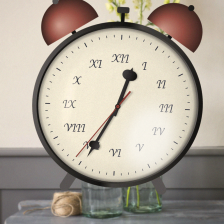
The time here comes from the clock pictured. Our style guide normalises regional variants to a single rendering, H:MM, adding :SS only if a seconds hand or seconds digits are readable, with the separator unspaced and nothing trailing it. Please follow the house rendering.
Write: 12:34:36
